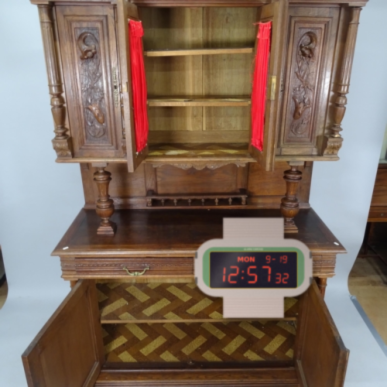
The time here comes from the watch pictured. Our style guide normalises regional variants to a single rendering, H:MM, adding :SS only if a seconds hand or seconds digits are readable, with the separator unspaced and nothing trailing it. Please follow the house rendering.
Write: 12:57:32
